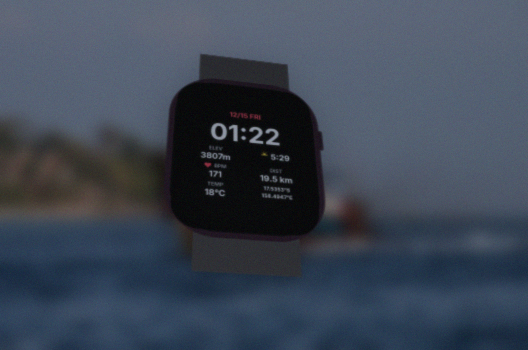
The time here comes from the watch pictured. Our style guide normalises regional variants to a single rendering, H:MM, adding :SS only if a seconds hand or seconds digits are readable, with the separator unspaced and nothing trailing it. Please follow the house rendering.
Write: 1:22
